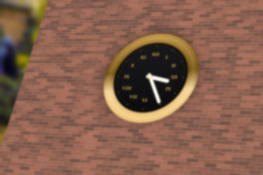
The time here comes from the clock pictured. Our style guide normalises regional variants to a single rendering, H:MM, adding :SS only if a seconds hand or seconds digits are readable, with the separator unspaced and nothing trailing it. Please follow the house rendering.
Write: 3:25
